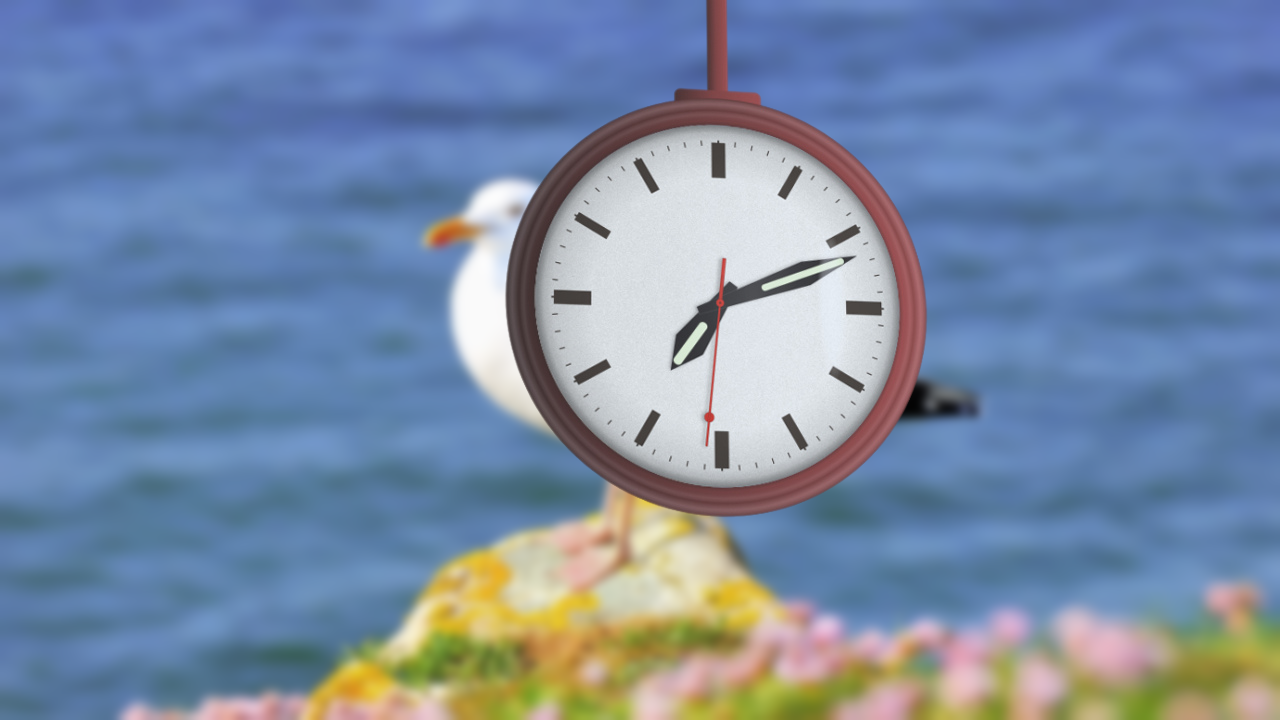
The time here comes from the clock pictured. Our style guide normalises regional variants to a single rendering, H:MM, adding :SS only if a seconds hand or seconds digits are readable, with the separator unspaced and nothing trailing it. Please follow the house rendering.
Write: 7:11:31
